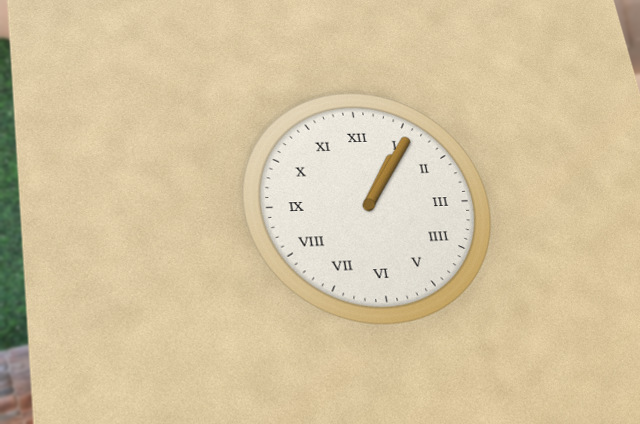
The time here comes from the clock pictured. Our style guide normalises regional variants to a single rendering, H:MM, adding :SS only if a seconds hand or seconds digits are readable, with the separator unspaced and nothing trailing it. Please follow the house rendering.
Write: 1:06
